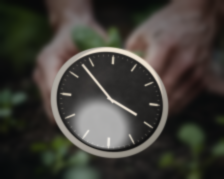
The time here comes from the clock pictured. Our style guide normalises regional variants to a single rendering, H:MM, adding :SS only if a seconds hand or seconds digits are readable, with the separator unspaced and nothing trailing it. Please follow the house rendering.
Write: 3:53
